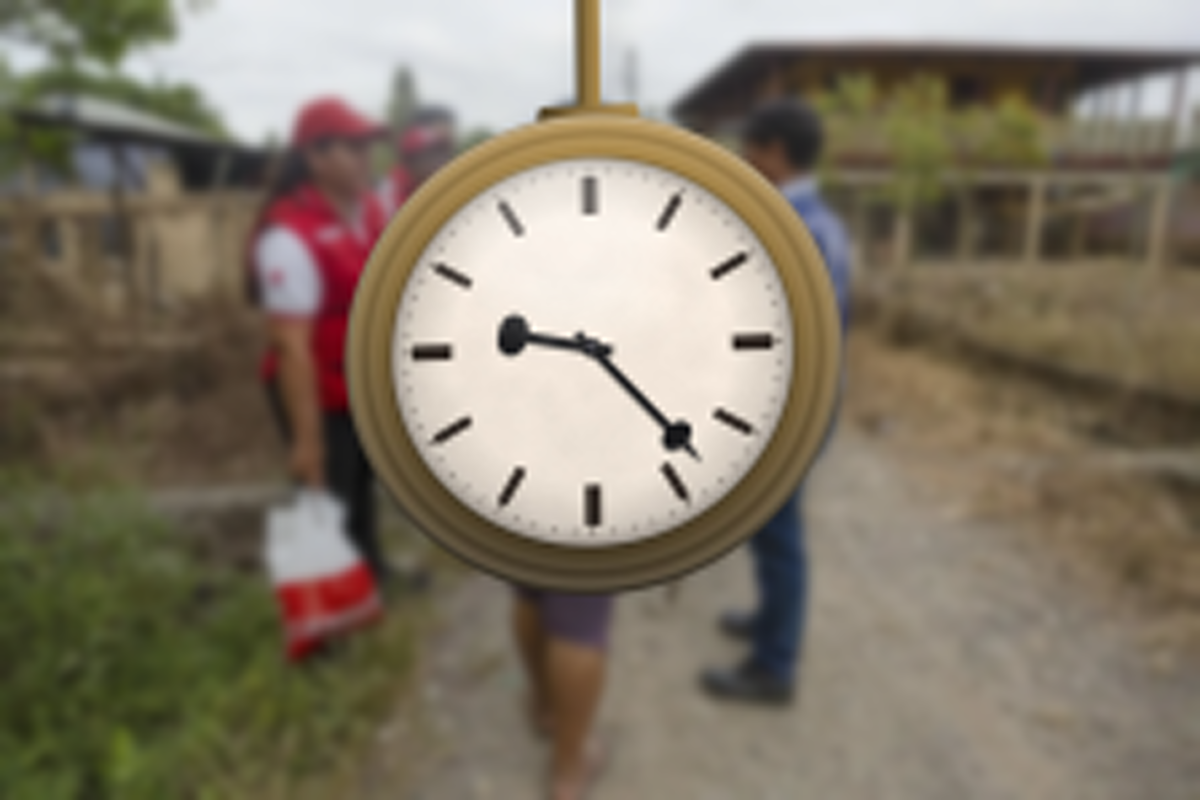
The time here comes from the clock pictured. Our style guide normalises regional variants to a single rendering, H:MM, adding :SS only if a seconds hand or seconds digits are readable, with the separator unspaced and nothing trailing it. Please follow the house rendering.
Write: 9:23
